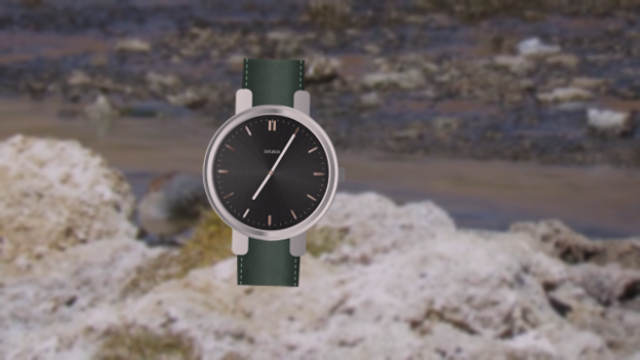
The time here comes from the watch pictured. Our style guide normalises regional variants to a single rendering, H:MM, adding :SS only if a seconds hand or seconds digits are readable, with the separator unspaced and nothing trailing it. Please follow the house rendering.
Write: 7:05
